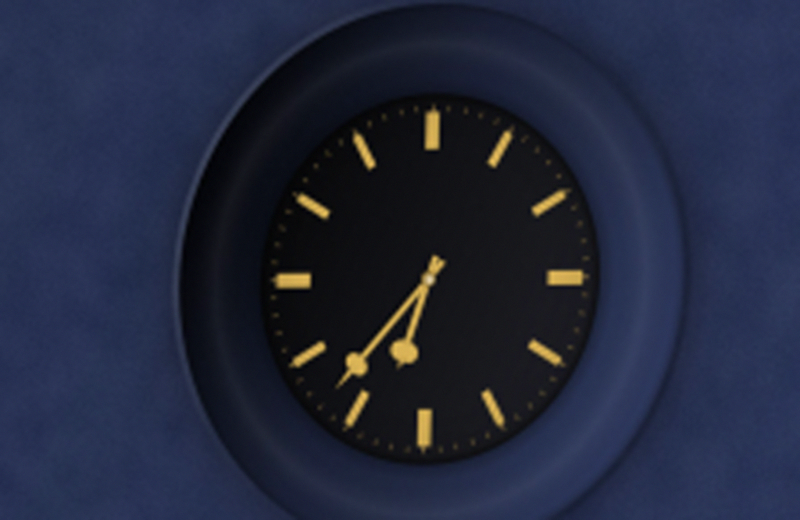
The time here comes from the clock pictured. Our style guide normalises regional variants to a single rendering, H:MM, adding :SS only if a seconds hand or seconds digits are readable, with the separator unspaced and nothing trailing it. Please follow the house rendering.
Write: 6:37
